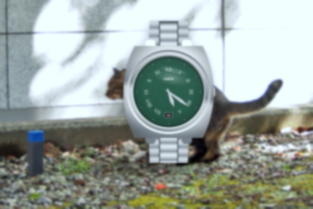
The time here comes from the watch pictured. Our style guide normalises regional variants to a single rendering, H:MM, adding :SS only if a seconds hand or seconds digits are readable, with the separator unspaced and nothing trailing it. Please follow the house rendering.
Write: 5:21
